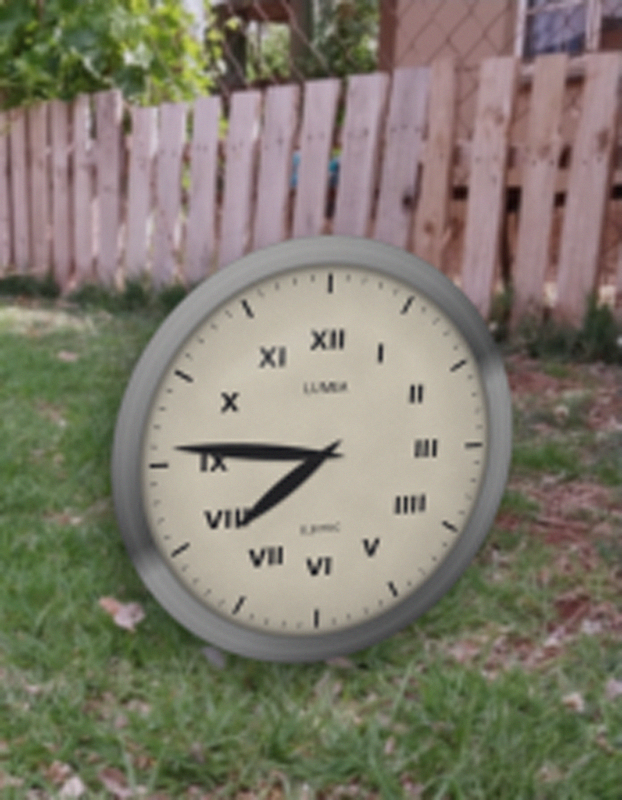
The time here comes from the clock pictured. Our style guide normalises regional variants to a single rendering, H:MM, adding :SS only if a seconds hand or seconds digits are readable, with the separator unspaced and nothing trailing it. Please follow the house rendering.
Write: 7:46
